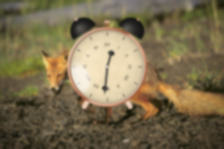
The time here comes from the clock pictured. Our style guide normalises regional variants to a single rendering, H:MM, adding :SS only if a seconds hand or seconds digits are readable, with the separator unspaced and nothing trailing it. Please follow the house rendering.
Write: 12:31
